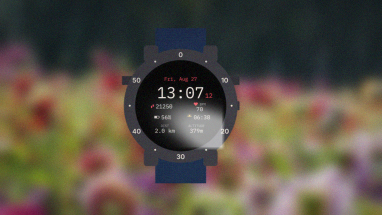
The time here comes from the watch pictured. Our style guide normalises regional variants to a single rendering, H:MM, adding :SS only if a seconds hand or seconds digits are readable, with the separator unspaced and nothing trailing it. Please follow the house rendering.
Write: 13:07
